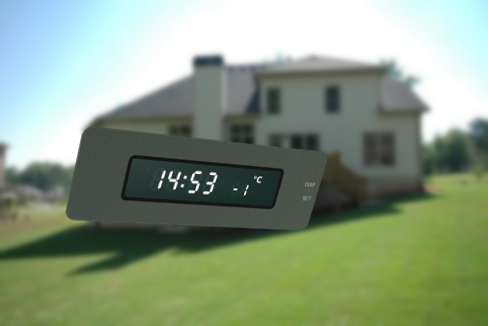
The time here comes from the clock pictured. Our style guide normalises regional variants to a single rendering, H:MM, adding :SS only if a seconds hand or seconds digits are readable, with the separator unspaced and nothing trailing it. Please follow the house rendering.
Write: 14:53
